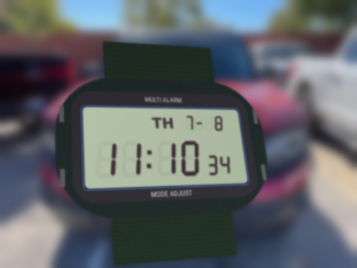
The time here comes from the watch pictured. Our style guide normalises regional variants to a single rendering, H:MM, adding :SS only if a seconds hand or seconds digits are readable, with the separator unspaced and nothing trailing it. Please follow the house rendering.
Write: 11:10:34
